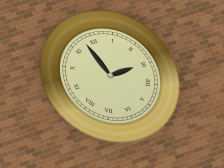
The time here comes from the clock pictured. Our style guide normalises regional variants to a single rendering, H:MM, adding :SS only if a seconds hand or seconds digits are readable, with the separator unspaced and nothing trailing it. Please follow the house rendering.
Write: 2:58
